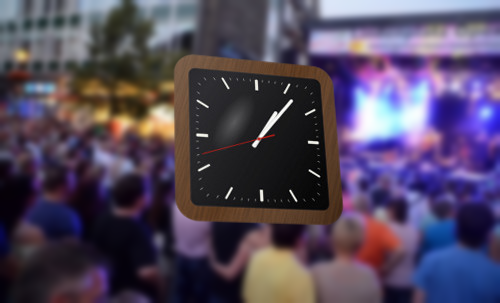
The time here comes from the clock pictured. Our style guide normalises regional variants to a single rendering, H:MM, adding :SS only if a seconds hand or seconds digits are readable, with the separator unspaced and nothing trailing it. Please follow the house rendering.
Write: 1:06:42
